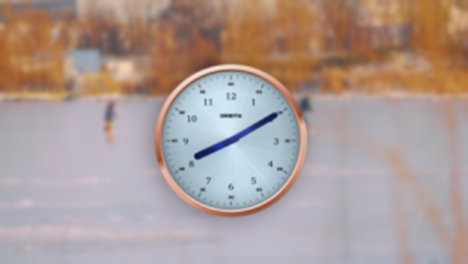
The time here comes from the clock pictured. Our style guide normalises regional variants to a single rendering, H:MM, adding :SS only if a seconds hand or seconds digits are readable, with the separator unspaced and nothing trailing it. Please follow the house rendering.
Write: 8:10
